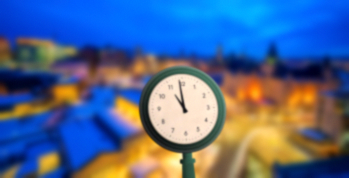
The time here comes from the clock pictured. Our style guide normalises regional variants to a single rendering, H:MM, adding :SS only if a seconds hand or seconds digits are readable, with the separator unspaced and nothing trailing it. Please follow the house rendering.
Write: 10:59
